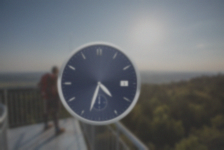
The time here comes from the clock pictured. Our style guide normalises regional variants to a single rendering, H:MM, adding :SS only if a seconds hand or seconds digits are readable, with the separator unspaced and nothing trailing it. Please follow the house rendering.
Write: 4:33
